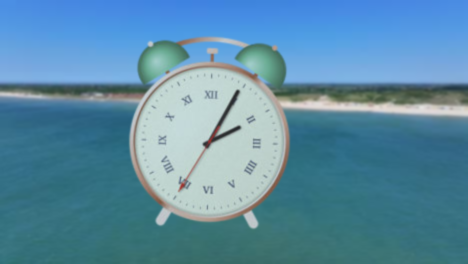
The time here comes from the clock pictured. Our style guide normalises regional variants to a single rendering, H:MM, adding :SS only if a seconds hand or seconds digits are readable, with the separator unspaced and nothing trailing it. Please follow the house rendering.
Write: 2:04:35
